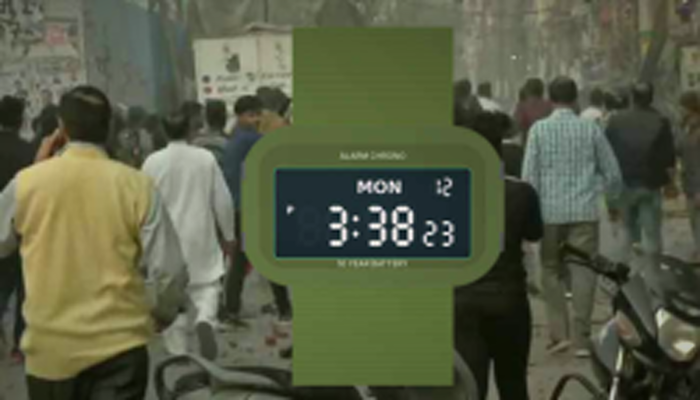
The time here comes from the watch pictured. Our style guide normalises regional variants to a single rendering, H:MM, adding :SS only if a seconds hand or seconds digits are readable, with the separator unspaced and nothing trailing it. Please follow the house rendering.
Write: 3:38:23
